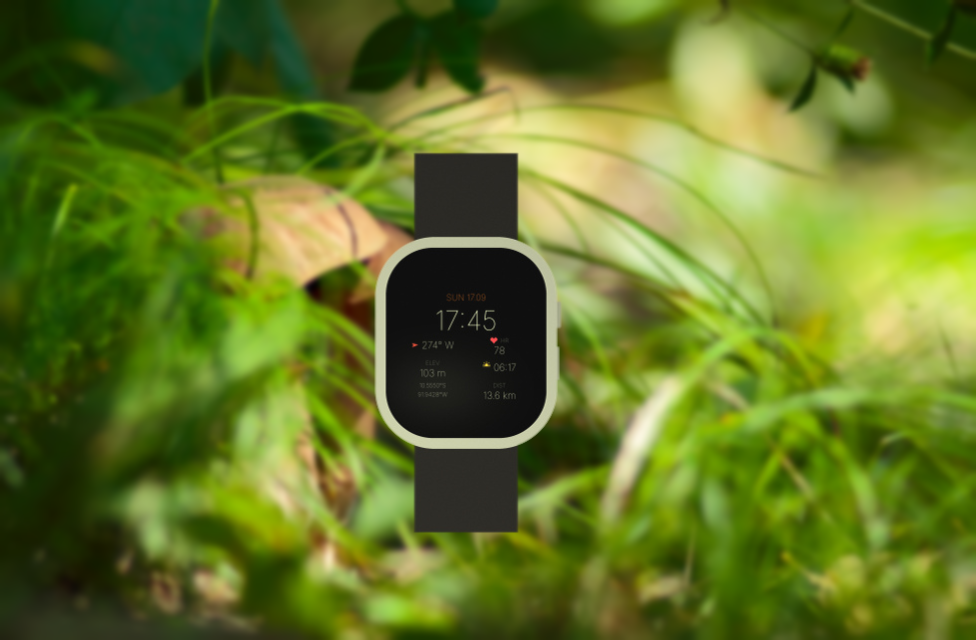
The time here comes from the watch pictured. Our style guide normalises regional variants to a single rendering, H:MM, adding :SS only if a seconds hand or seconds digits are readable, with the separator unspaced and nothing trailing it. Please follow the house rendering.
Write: 17:45
